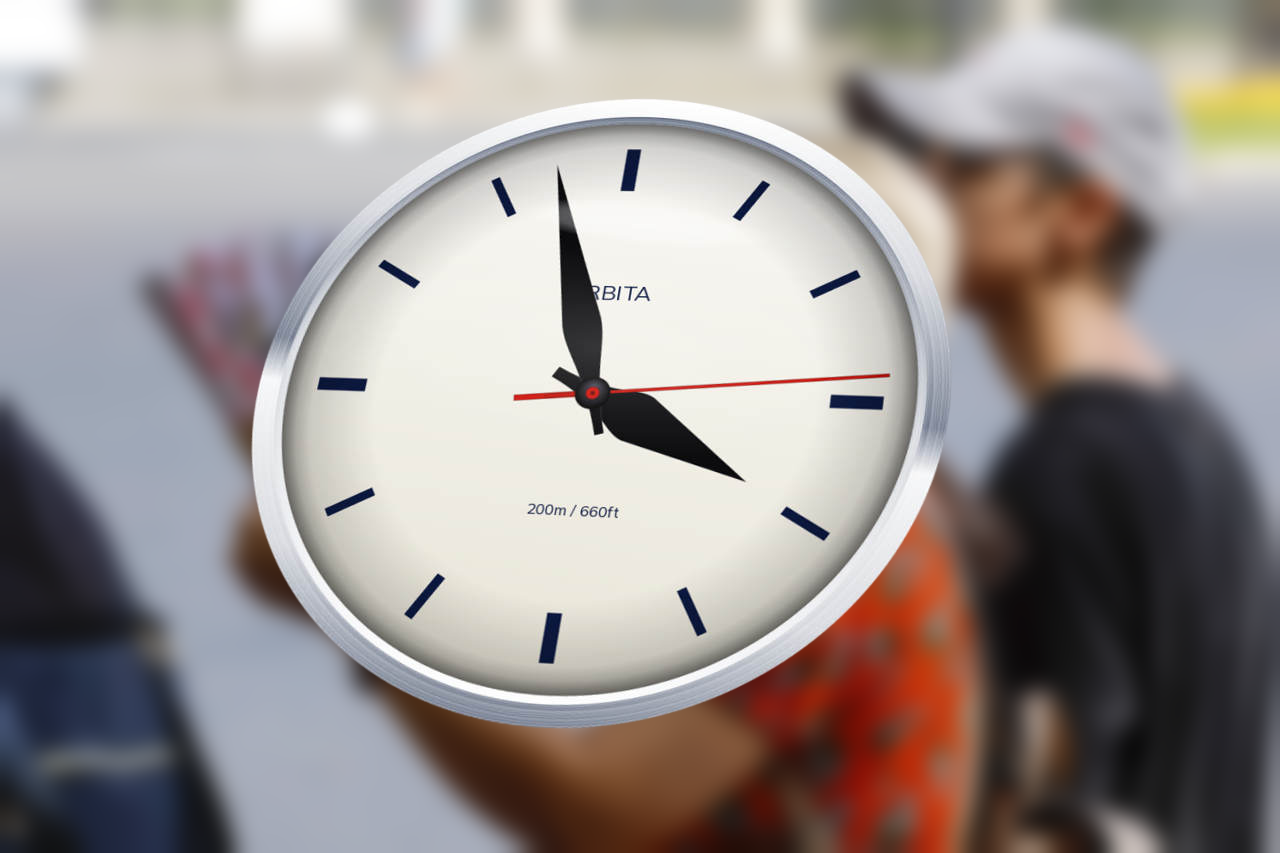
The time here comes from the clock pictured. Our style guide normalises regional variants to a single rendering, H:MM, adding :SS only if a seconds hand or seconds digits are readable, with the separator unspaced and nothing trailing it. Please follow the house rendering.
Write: 3:57:14
